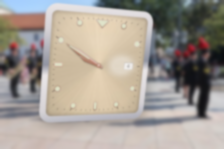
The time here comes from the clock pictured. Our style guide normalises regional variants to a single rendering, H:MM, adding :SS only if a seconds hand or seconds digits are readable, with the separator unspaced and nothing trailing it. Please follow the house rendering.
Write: 9:50
